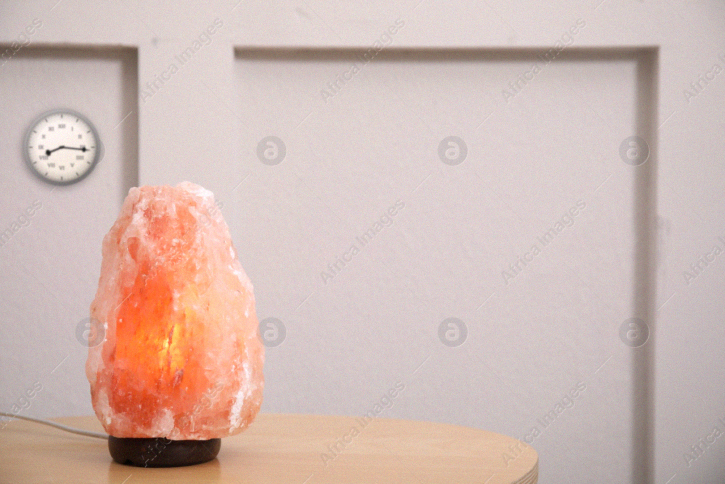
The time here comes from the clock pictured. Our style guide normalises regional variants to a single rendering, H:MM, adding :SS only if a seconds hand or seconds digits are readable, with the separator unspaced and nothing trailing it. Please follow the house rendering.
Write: 8:16
